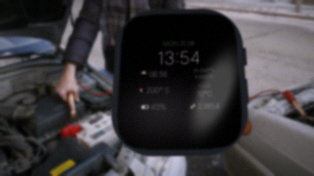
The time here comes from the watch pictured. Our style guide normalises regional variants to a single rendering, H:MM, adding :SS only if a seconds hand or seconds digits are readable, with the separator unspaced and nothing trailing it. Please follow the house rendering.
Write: 13:54
